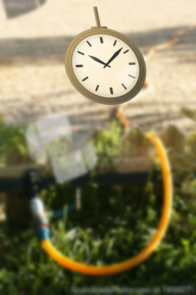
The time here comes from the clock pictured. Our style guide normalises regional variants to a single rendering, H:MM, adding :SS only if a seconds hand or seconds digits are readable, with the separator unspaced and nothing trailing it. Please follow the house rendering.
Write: 10:08
